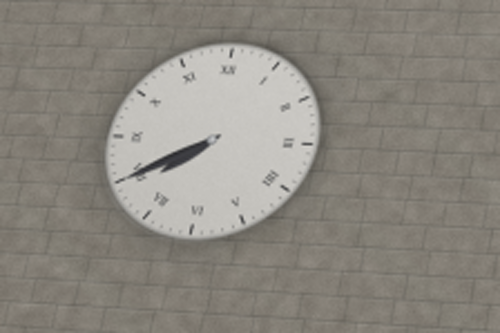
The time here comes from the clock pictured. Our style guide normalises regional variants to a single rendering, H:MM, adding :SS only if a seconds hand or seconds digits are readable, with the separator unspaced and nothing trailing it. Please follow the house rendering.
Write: 7:40
